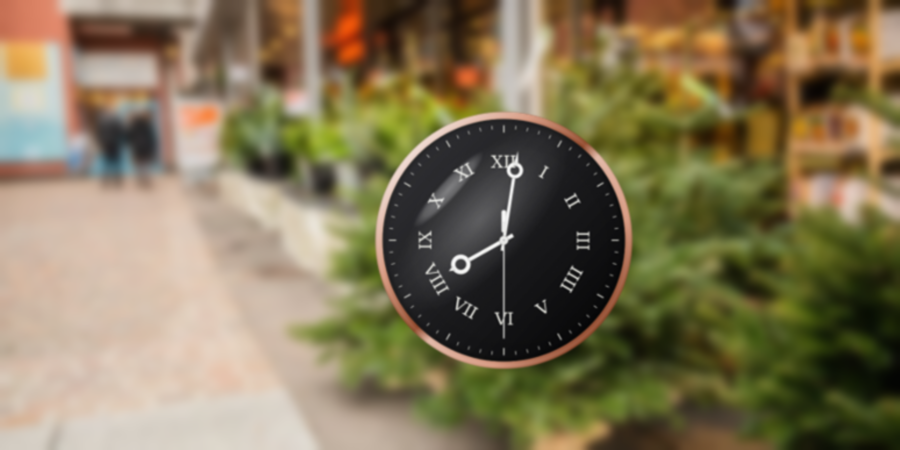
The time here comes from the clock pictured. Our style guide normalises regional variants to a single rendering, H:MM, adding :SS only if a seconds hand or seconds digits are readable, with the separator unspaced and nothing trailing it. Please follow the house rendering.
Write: 8:01:30
